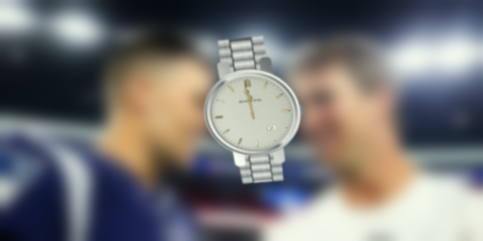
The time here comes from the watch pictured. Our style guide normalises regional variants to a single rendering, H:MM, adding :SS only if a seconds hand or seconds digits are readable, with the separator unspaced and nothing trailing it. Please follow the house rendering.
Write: 11:59
